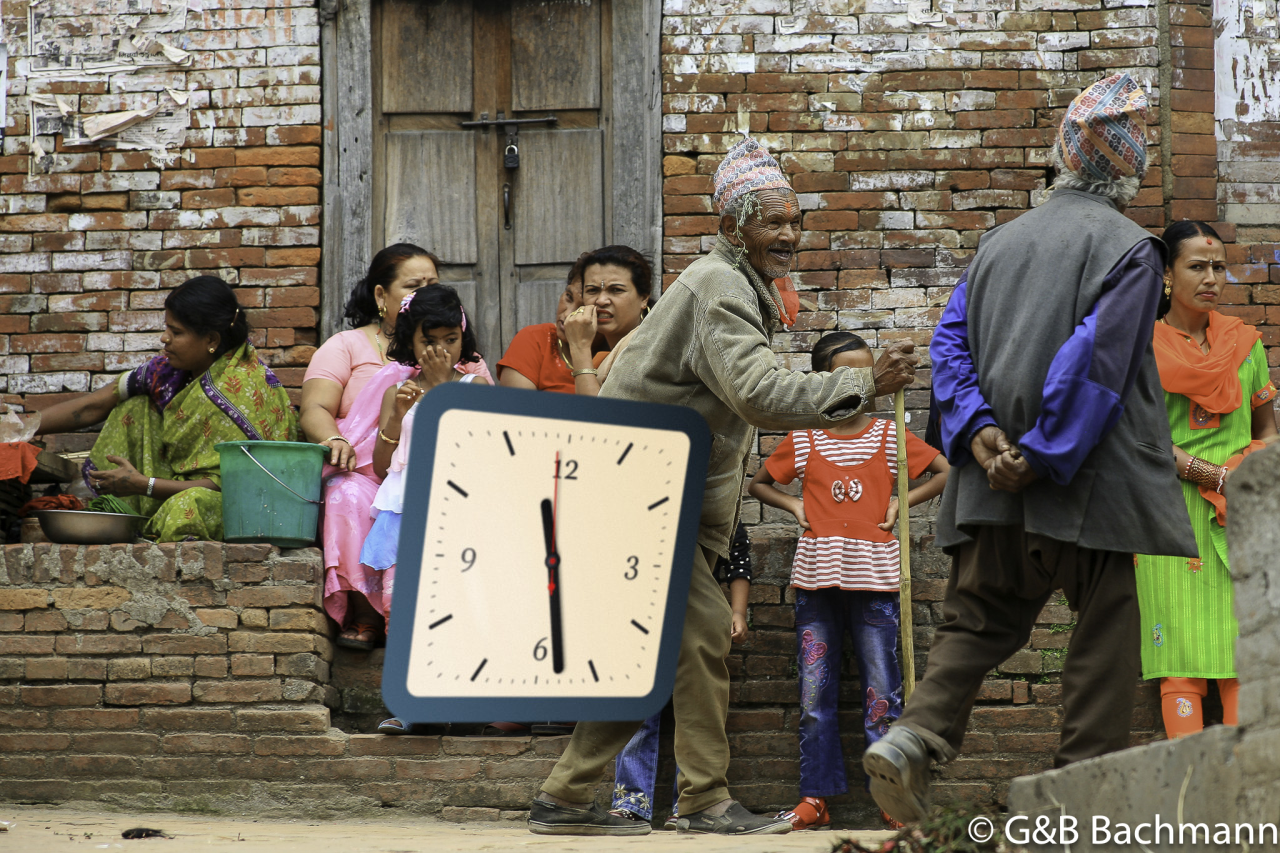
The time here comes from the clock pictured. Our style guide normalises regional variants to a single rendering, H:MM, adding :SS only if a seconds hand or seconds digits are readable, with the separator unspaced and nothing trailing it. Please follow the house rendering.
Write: 11:27:59
